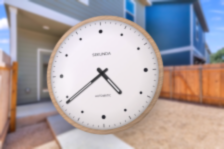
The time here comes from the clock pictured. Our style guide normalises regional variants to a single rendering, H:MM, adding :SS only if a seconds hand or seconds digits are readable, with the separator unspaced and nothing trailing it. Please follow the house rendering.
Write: 4:39
